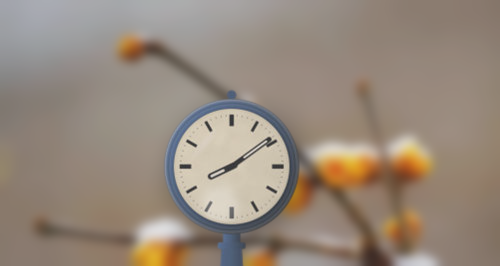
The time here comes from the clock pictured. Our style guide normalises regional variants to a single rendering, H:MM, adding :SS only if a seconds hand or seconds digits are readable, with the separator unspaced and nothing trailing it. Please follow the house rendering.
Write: 8:09
